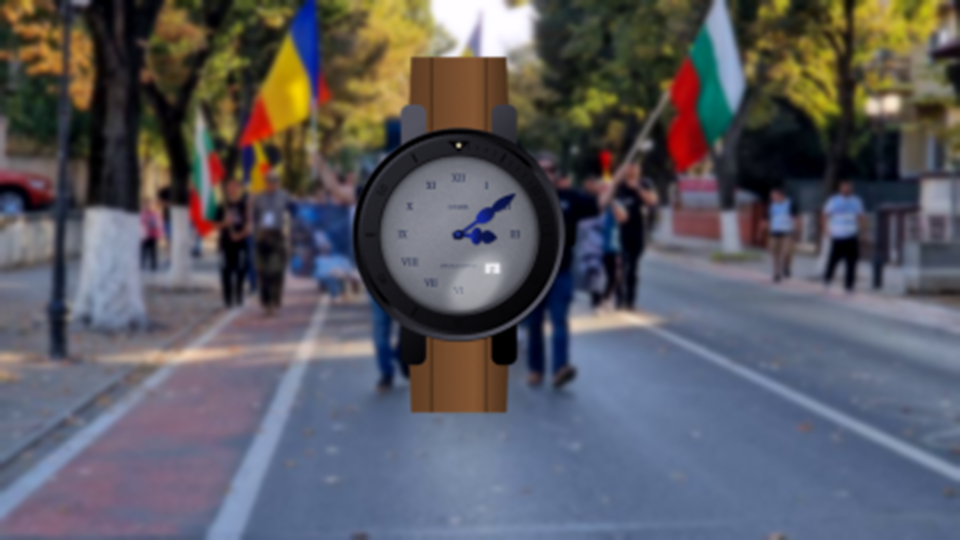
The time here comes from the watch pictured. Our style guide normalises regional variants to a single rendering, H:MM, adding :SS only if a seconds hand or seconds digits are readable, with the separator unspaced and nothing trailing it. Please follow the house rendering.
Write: 3:09
